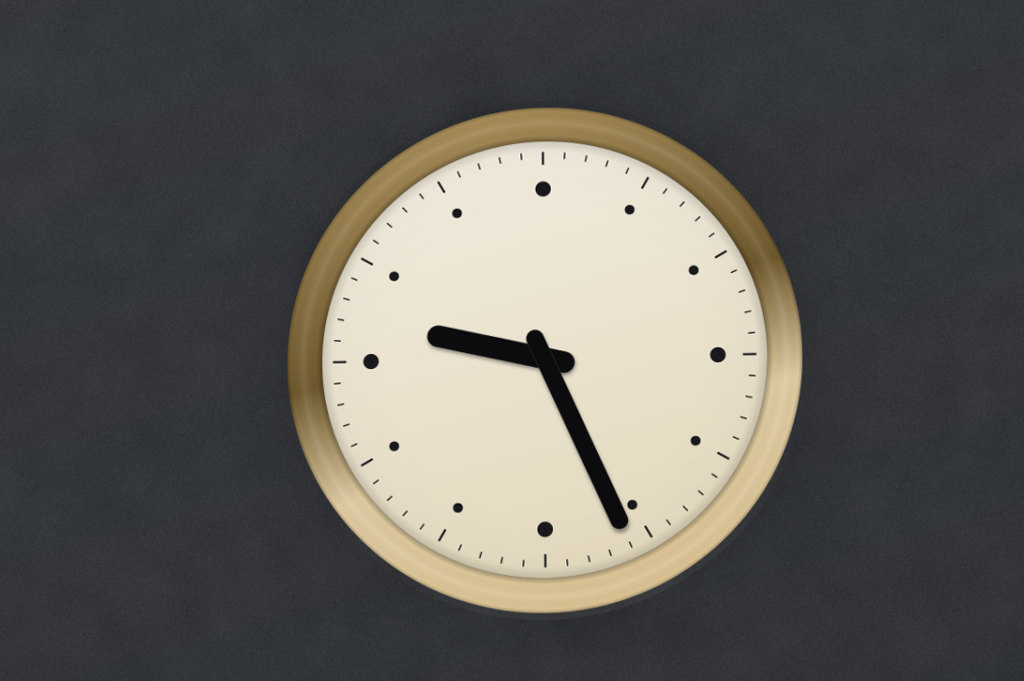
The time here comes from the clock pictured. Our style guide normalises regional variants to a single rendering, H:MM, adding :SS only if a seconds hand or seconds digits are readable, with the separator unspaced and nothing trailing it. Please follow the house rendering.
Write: 9:26
